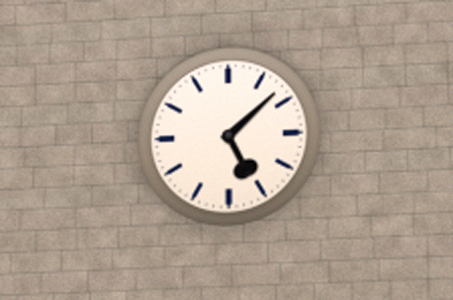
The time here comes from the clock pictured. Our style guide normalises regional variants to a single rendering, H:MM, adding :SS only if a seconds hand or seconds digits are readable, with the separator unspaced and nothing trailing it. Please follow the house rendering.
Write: 5:08
